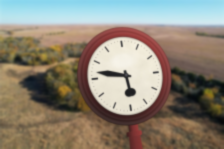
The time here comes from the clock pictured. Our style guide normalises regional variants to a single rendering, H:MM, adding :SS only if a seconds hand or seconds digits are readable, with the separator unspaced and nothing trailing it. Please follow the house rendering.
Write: 5:47
